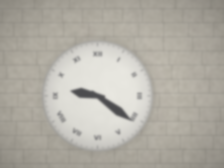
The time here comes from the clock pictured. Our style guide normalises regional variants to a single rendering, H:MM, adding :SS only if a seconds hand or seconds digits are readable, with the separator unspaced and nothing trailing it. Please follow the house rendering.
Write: 9:21
